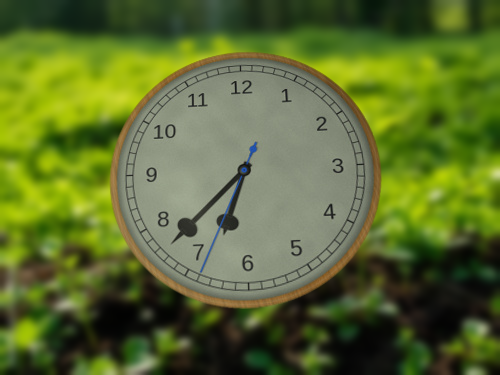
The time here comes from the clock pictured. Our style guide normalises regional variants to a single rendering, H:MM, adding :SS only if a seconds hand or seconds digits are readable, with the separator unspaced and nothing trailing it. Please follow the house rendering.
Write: 6:37:34
